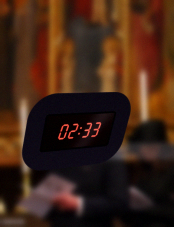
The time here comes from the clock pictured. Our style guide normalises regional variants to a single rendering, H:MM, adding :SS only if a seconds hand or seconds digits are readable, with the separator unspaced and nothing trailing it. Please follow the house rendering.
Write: 2:33
